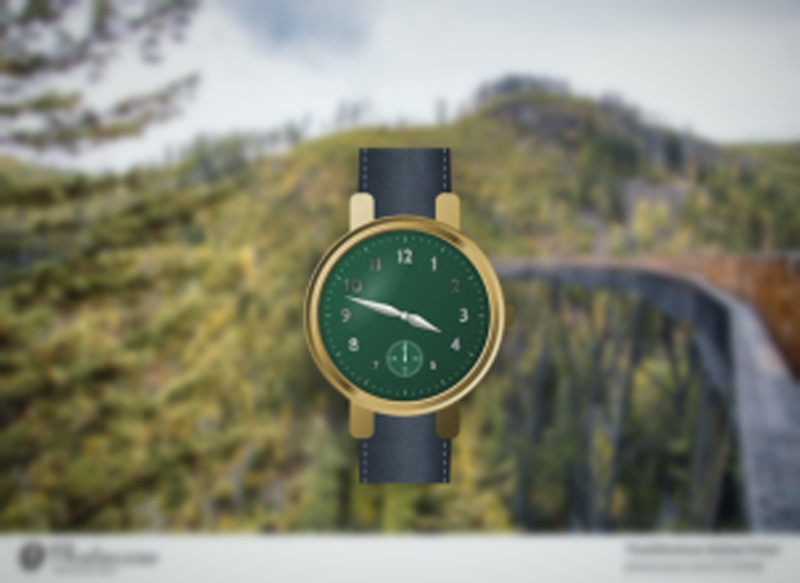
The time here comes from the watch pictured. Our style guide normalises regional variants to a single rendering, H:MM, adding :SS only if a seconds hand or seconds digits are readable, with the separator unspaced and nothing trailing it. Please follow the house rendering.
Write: 3:48
